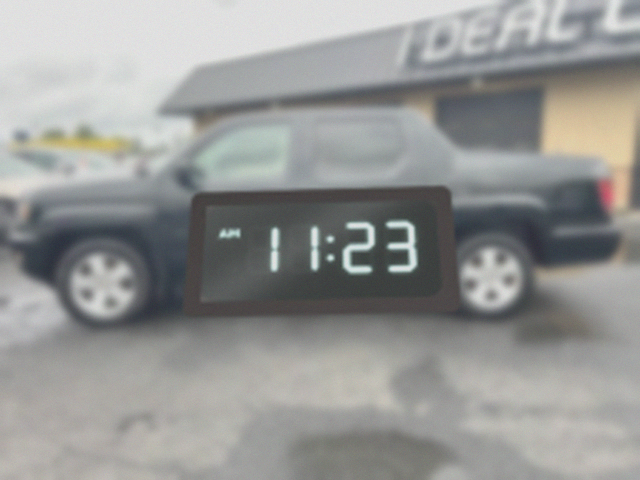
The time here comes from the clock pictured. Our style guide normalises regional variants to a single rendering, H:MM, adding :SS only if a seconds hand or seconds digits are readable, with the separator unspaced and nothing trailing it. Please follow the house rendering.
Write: 11:23
